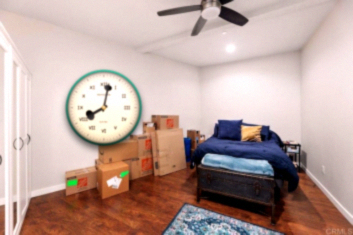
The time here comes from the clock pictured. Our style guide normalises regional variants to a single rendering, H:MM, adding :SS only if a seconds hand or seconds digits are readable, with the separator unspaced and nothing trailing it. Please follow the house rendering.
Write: 8:02
